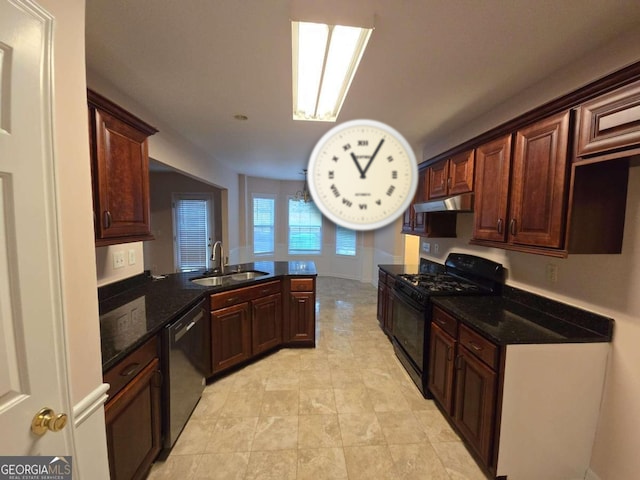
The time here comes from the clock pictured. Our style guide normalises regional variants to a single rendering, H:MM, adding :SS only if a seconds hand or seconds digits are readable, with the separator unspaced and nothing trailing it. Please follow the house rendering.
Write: 11:05
